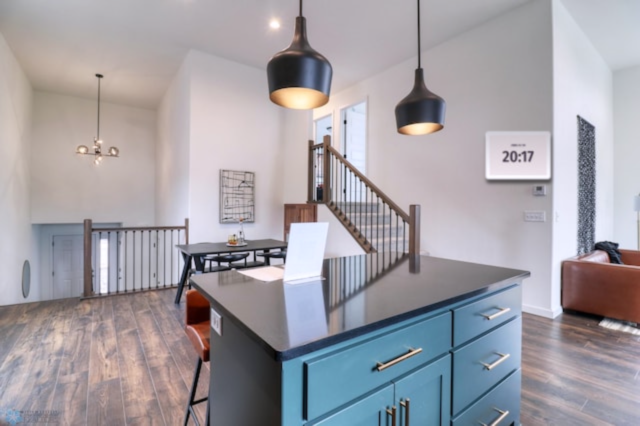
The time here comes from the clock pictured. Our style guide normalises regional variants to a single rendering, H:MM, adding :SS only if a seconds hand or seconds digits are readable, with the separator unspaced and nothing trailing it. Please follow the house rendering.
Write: 20:17
